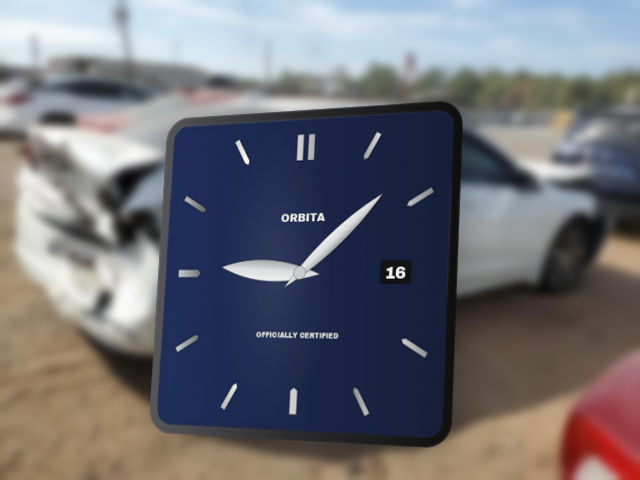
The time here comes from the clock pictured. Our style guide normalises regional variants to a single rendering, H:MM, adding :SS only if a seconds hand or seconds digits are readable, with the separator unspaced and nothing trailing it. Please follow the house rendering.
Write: 9:08
